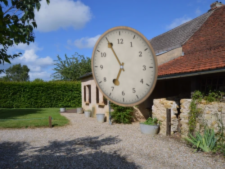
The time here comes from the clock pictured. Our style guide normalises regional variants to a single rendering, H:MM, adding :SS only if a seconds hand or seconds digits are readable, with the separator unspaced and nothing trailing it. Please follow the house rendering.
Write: 6:55
